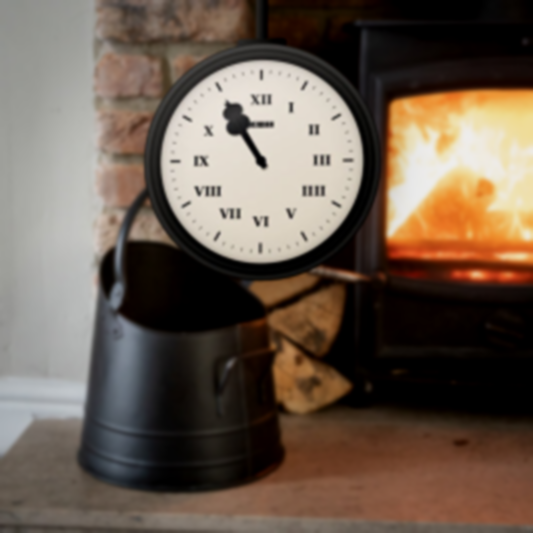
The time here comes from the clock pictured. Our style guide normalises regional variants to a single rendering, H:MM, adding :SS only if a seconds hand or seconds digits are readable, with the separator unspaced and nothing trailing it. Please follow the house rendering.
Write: 10:55
